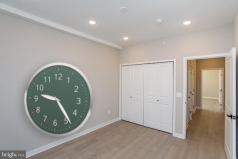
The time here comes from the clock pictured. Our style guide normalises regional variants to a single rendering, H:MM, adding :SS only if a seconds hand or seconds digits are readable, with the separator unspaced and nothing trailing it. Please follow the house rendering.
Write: 9:24
